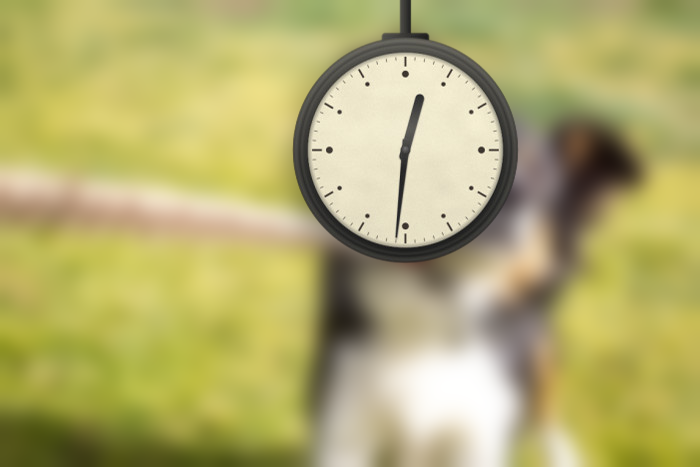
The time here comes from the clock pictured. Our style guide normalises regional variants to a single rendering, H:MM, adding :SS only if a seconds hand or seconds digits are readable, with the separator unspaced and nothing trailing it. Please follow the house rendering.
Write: 12:31
